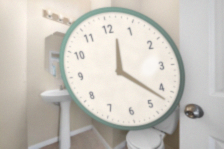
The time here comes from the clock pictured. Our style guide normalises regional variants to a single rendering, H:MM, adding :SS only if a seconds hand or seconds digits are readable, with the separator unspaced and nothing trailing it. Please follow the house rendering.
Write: 12:22
